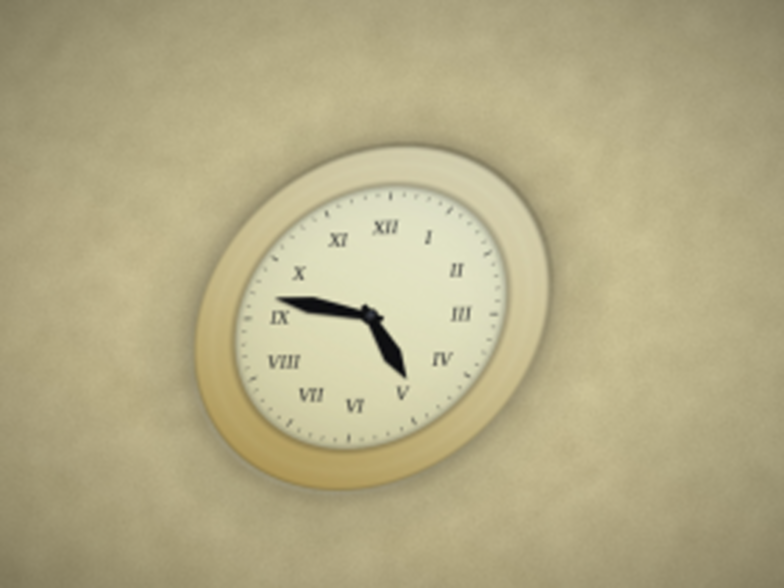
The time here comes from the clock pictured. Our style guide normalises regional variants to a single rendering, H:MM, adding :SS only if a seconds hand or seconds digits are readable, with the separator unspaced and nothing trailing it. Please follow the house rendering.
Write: 4:47
